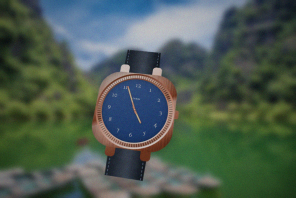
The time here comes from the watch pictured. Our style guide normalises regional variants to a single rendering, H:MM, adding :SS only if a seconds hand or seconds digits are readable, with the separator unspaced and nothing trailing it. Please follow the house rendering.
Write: 4:56
